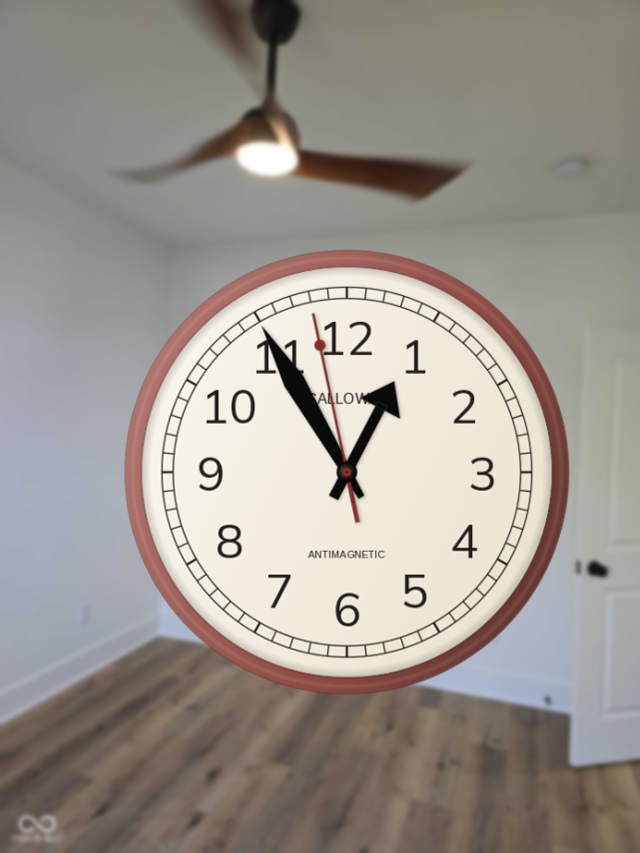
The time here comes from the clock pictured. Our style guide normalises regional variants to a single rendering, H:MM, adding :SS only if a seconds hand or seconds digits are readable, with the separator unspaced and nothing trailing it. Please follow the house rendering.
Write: 12:54:58
